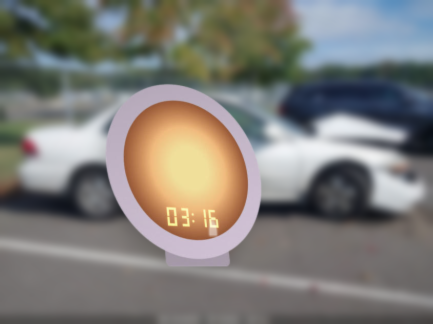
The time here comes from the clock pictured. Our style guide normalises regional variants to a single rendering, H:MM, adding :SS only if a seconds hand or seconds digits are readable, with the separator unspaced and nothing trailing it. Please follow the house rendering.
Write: 3:16
